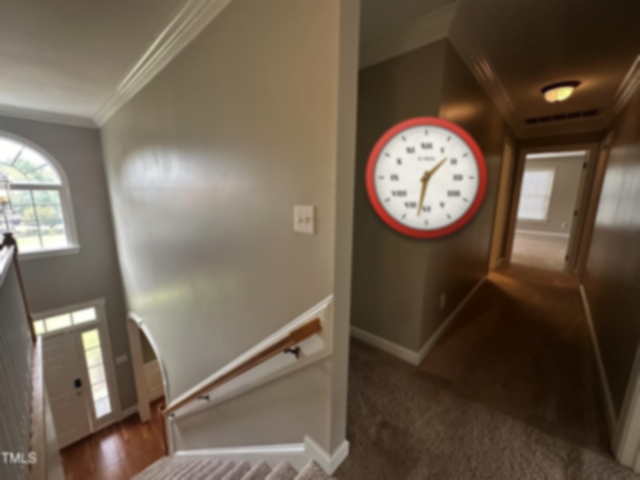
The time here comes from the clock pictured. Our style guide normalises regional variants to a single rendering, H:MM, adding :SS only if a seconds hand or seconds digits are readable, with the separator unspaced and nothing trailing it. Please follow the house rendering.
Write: 1:32
